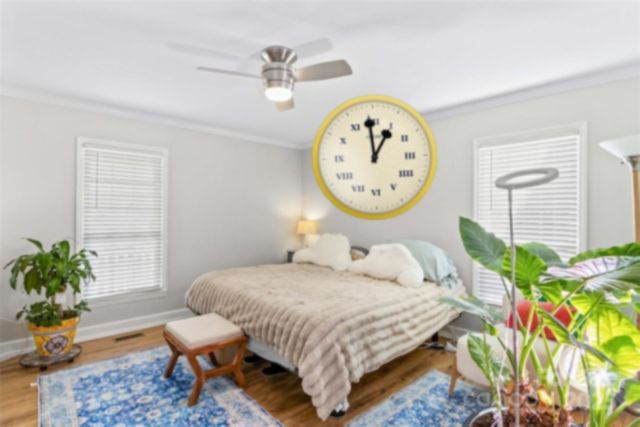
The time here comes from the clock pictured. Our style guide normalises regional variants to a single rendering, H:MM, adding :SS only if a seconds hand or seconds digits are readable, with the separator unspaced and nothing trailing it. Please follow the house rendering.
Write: 12:59
